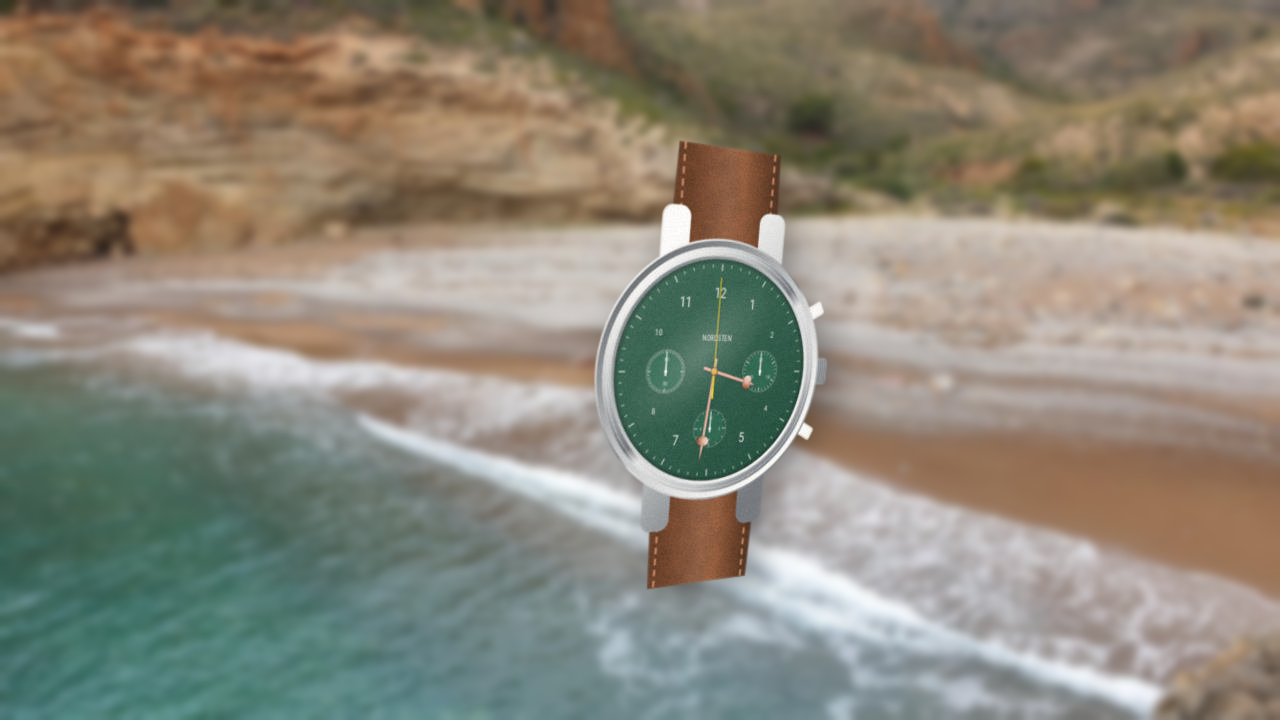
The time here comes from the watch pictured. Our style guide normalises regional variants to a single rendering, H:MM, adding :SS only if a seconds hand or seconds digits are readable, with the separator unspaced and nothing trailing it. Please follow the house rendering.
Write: 3:31
